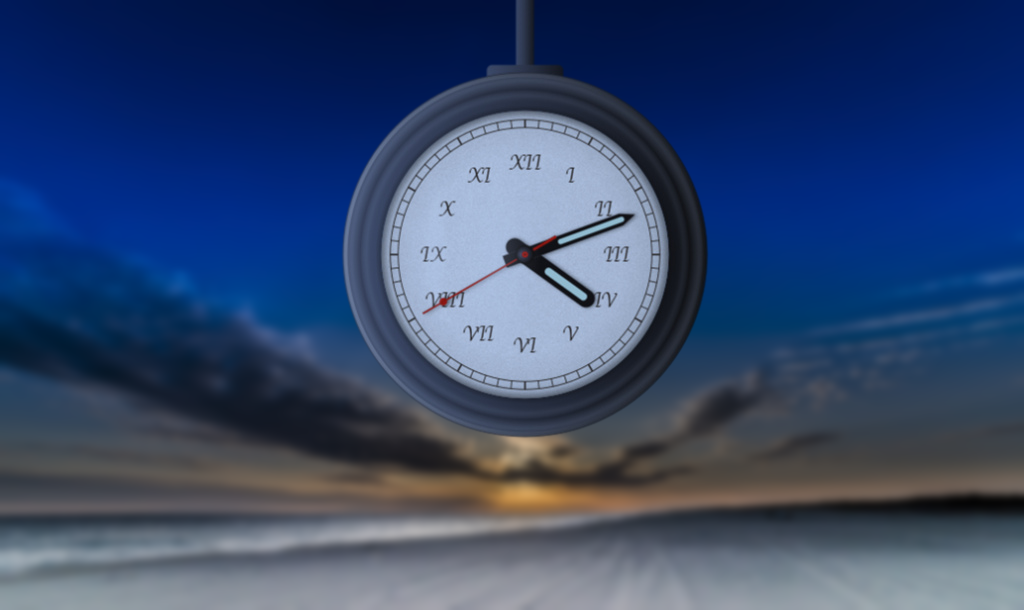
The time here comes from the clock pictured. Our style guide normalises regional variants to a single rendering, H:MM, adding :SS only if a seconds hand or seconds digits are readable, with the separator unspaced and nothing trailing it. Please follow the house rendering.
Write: 4:11:40
